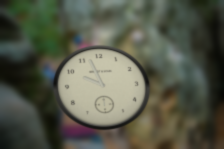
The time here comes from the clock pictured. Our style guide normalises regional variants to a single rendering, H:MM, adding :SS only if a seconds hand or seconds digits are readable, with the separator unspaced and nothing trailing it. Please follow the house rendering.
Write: 9:57
